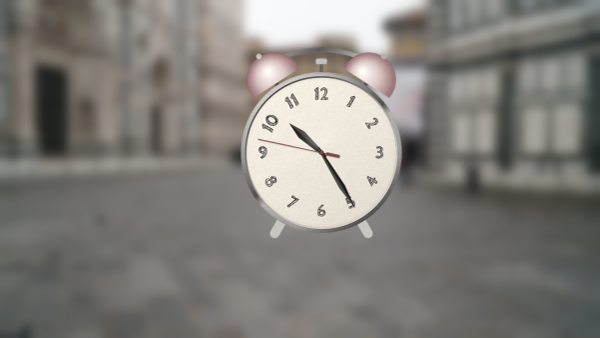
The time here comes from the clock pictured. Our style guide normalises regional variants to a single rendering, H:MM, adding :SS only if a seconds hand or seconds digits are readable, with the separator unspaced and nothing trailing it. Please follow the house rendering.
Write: 10:24:47
